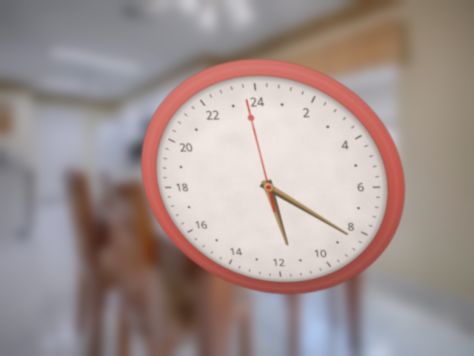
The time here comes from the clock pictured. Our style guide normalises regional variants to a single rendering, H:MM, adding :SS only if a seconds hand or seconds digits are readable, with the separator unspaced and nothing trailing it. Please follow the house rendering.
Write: 11:20:59
